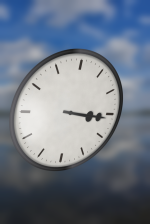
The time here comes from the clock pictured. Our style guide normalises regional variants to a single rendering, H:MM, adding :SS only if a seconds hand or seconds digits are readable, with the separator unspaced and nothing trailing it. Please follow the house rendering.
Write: 3:16
